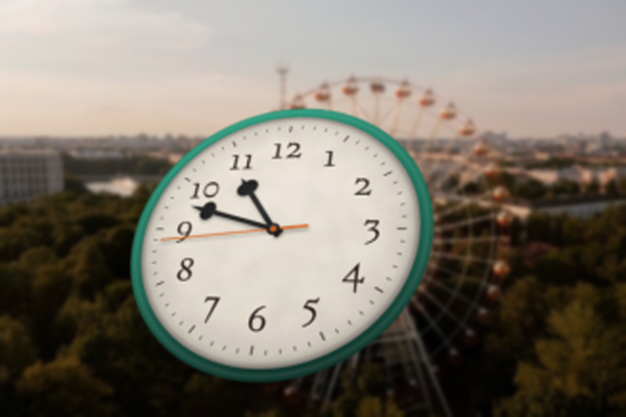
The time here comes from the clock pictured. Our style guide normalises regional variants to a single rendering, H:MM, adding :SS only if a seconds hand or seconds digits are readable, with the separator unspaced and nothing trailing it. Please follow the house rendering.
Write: 10:47:44
